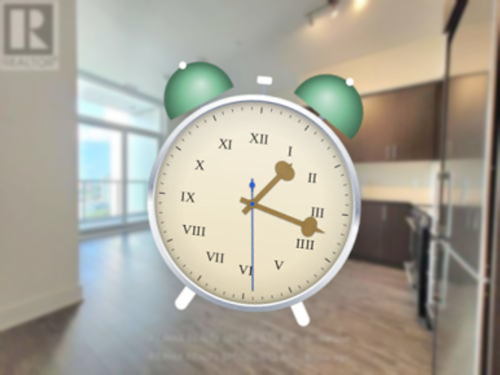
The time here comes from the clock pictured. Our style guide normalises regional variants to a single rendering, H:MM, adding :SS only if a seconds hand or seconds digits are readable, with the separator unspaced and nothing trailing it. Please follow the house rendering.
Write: 1:17:29
